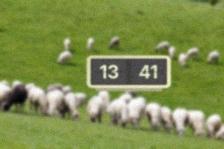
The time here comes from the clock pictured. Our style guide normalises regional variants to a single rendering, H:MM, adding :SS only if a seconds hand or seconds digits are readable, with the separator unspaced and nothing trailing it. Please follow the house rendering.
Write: 13:41
